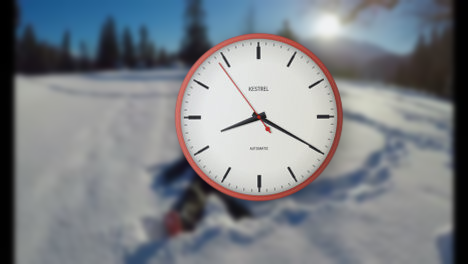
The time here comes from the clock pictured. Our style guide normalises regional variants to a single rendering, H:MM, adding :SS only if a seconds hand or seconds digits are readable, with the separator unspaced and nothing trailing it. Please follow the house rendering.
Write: 8:19:54
